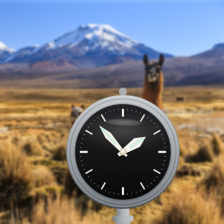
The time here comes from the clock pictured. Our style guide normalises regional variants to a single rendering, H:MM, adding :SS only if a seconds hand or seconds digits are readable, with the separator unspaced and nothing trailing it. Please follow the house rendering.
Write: 1:53
